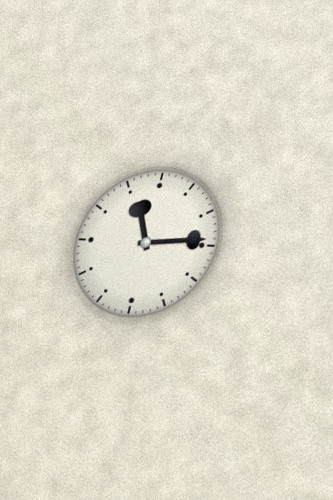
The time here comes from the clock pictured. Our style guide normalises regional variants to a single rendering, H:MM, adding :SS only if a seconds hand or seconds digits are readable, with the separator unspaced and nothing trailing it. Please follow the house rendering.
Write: 11:14
